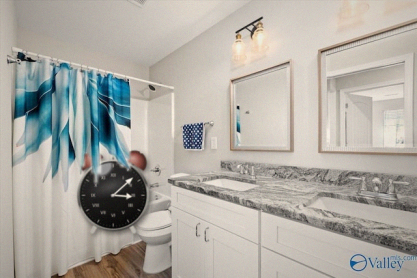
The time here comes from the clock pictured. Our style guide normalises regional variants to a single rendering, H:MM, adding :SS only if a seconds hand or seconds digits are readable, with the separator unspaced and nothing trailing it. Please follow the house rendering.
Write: 3:08
